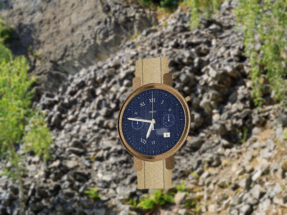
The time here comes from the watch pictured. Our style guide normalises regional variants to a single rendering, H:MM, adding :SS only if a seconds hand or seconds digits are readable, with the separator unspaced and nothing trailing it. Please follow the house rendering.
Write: 6:47
